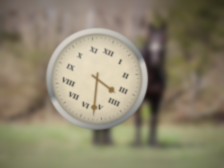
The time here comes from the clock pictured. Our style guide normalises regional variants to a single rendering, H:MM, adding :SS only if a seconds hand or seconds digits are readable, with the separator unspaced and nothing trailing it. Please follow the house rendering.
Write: 3:27
